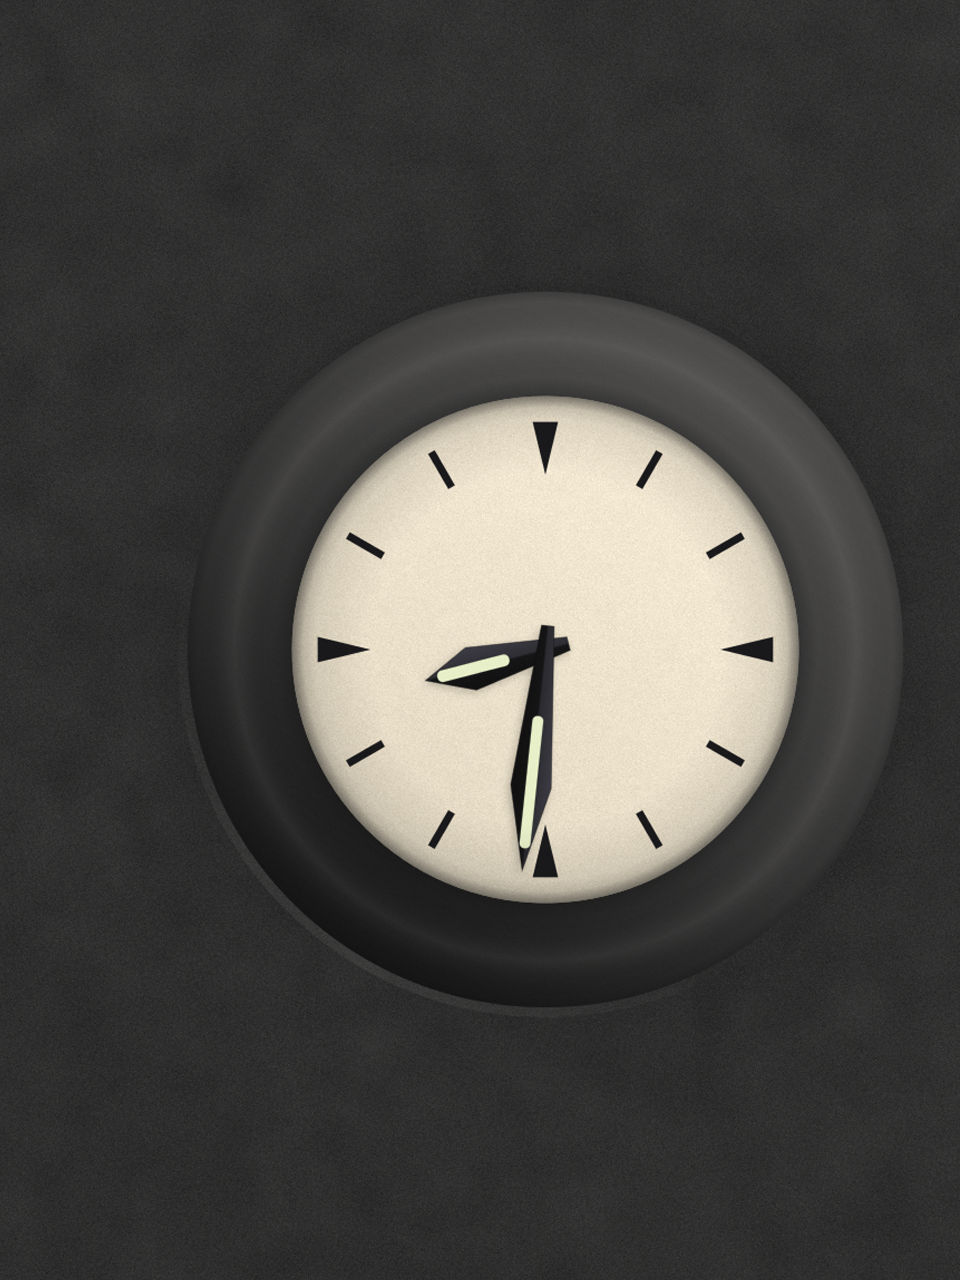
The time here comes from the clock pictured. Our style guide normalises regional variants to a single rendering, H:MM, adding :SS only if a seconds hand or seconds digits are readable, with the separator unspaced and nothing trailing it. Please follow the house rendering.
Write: 8:31
